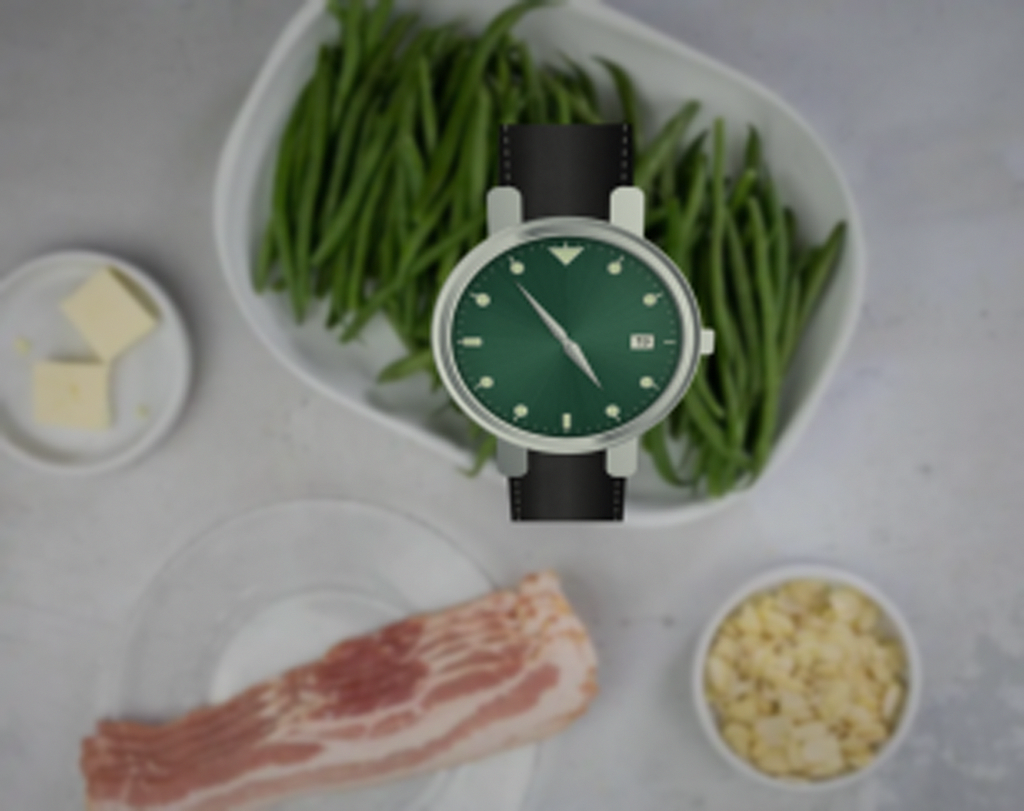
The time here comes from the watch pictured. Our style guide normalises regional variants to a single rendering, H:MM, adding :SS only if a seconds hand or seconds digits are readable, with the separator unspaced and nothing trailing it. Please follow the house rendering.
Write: 4:54
